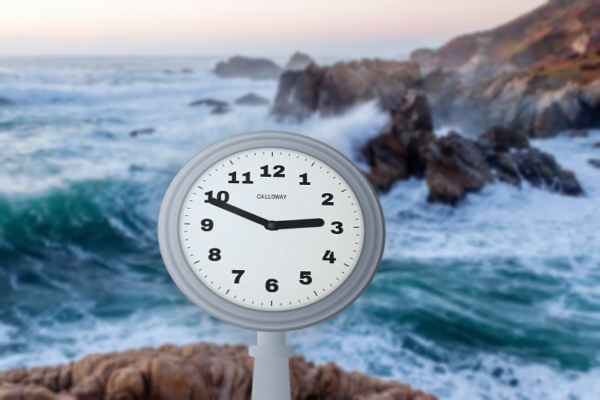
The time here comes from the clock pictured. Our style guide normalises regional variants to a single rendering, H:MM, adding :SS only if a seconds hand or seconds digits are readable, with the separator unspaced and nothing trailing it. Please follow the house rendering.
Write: 2:49
